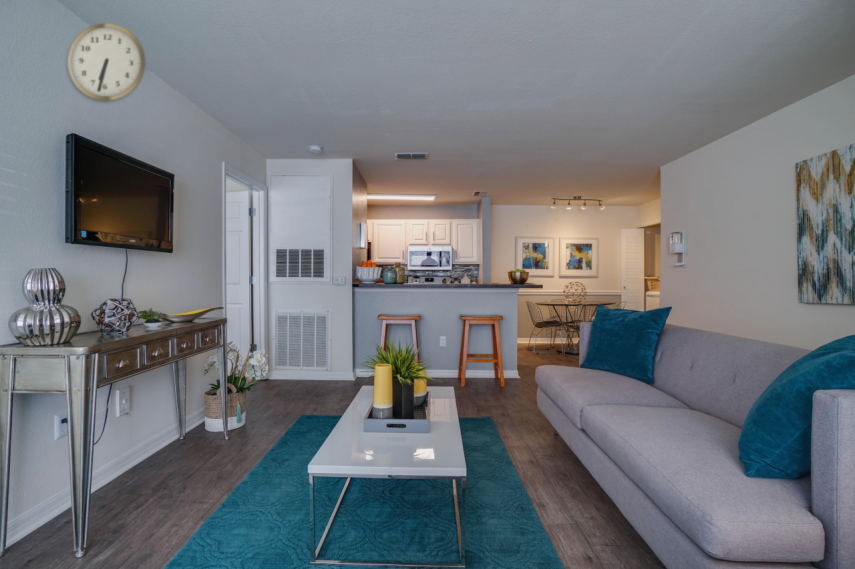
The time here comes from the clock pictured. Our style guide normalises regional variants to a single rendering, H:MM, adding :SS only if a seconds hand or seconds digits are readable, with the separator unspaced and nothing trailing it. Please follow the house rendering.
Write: 6:32
